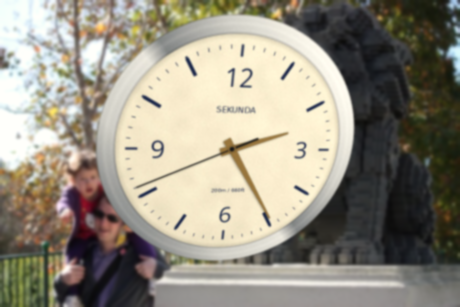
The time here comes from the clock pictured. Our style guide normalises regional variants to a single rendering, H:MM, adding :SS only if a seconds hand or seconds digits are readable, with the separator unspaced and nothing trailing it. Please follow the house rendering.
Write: 2:24:41
